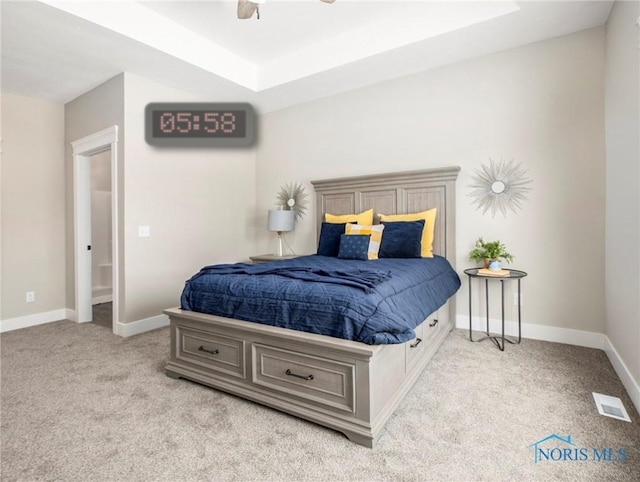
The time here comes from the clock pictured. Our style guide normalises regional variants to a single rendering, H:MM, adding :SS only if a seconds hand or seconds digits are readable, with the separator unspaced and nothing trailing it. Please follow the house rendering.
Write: 5:58
